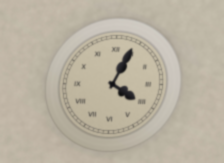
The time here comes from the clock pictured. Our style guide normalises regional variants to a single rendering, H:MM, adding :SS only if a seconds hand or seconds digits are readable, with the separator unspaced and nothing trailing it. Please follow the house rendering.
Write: 4:04
